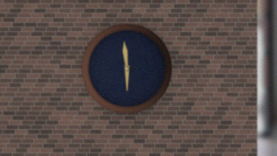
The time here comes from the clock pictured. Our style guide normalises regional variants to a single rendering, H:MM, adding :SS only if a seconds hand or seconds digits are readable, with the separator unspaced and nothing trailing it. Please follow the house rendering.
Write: 5:59
